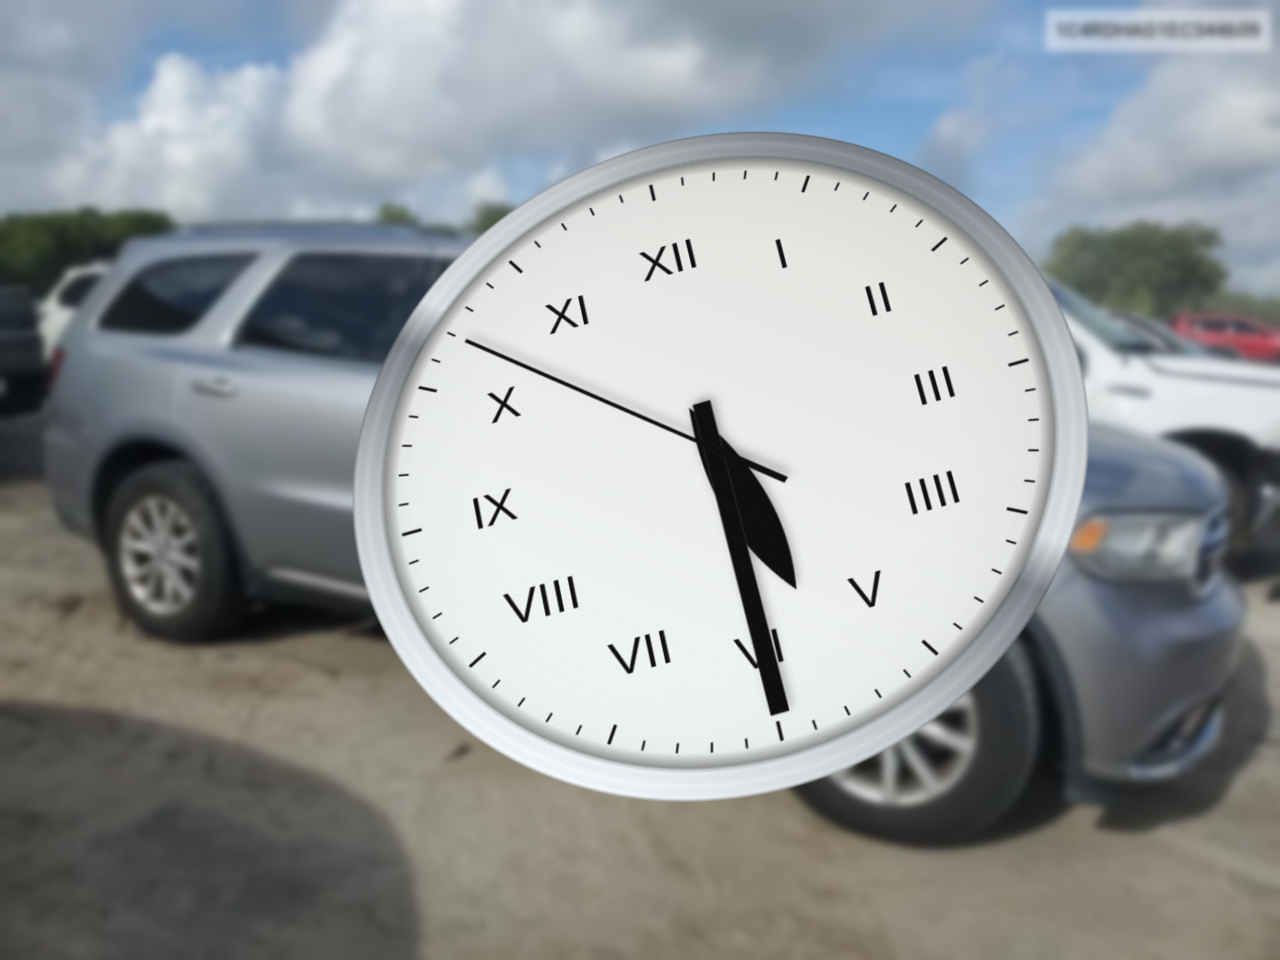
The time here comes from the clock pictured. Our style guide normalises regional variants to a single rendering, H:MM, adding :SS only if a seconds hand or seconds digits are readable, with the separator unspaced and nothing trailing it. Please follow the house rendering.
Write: 5:29:52
